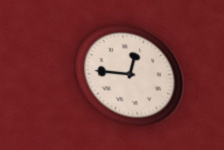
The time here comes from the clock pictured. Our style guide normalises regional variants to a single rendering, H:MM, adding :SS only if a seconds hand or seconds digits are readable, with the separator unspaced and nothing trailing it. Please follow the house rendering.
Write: 12:46
